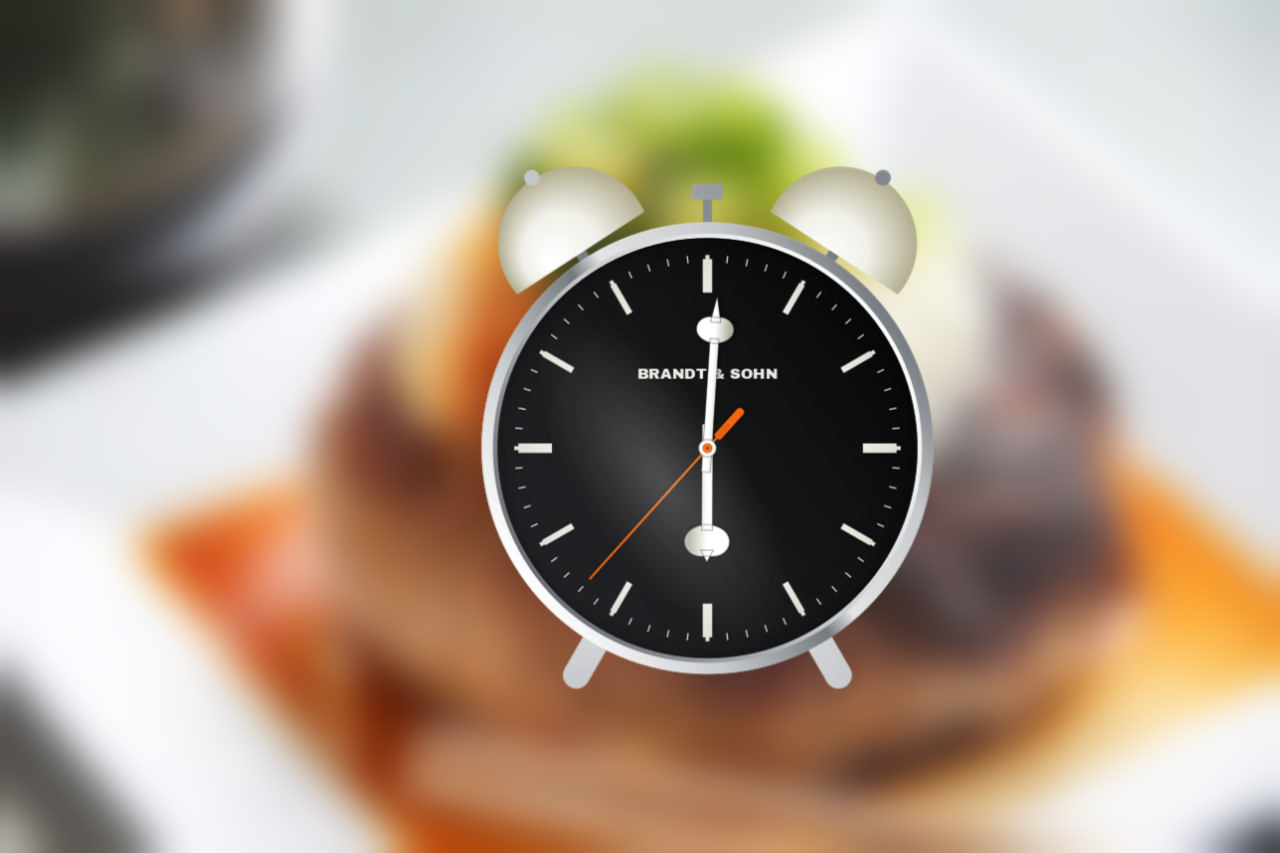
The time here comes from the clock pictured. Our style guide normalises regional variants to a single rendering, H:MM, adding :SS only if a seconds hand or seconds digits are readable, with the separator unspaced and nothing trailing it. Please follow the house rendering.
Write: 6:00:37
